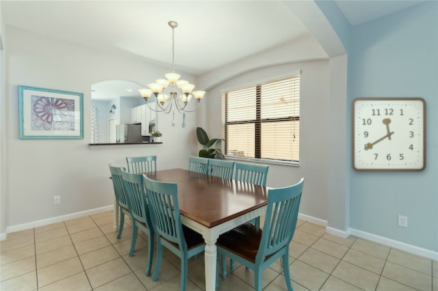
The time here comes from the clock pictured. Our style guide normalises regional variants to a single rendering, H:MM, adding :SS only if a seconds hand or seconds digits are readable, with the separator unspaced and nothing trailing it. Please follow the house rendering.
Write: 11:40
